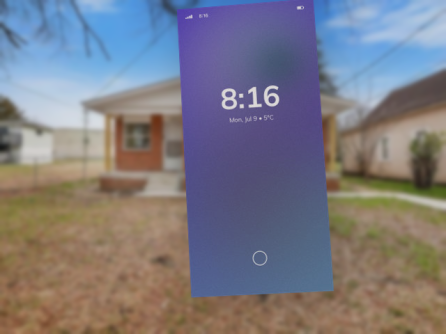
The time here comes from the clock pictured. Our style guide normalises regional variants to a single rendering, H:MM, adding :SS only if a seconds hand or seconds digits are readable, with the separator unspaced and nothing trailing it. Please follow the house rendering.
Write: 8:16
